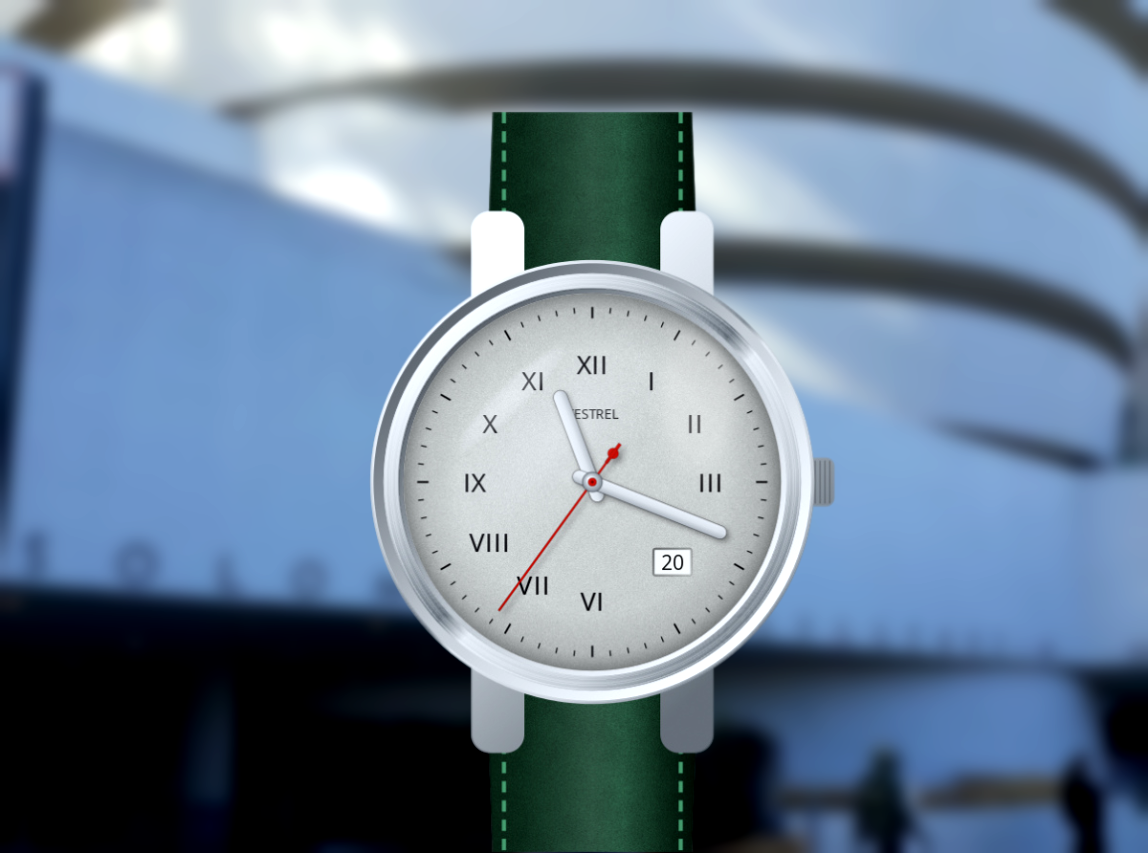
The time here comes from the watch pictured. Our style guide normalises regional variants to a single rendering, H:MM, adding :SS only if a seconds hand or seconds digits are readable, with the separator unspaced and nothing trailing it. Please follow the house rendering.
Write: 11:18:36
